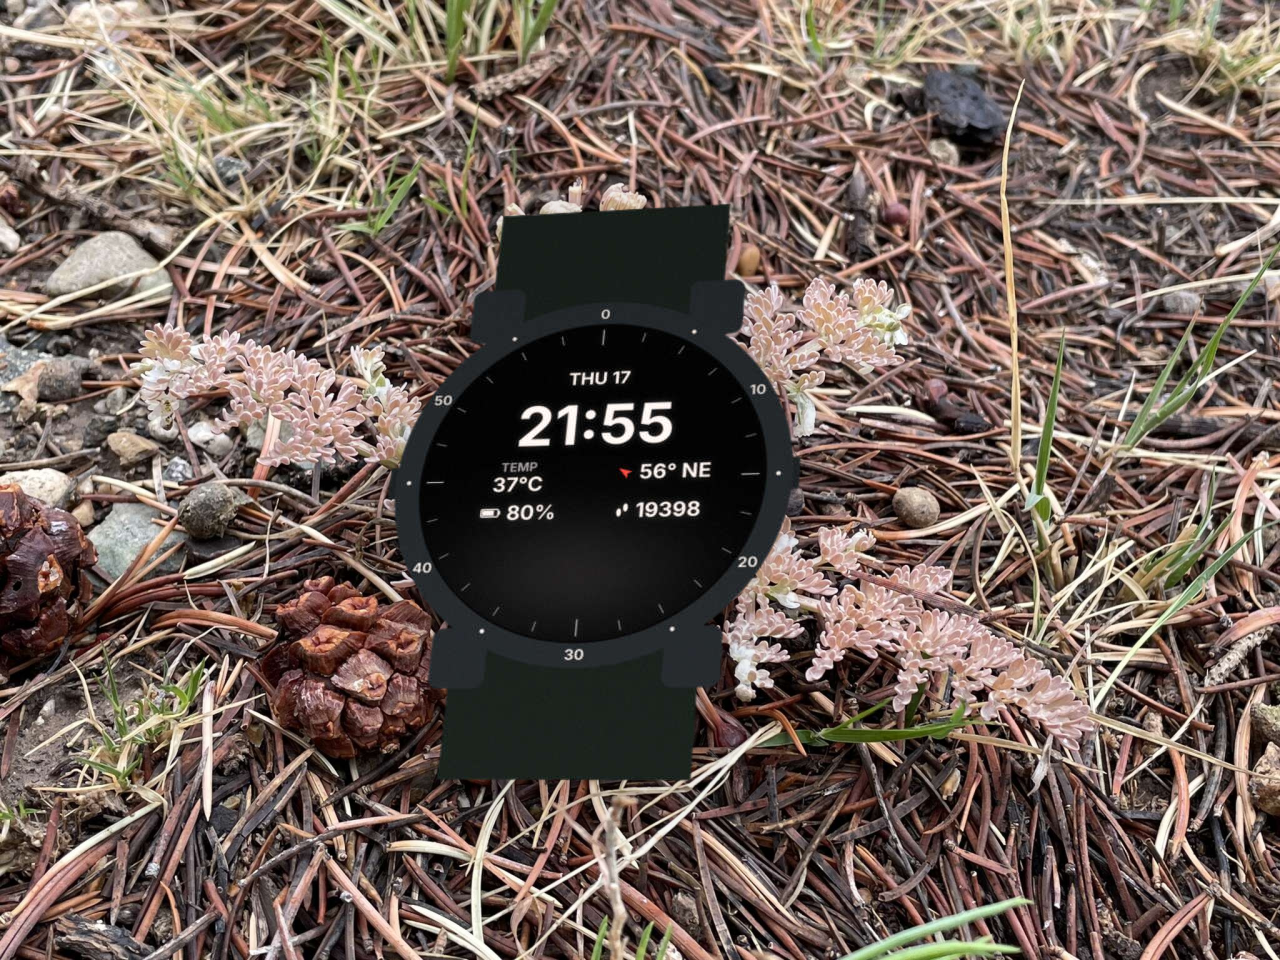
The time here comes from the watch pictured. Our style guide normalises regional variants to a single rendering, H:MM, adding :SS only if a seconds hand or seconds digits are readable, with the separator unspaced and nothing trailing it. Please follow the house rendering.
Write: 21:55
